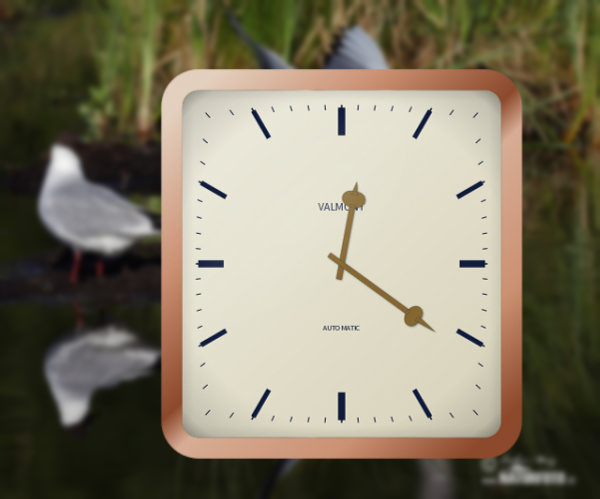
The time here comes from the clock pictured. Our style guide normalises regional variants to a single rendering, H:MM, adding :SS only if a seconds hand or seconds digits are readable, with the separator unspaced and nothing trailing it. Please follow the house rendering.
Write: 12:21
